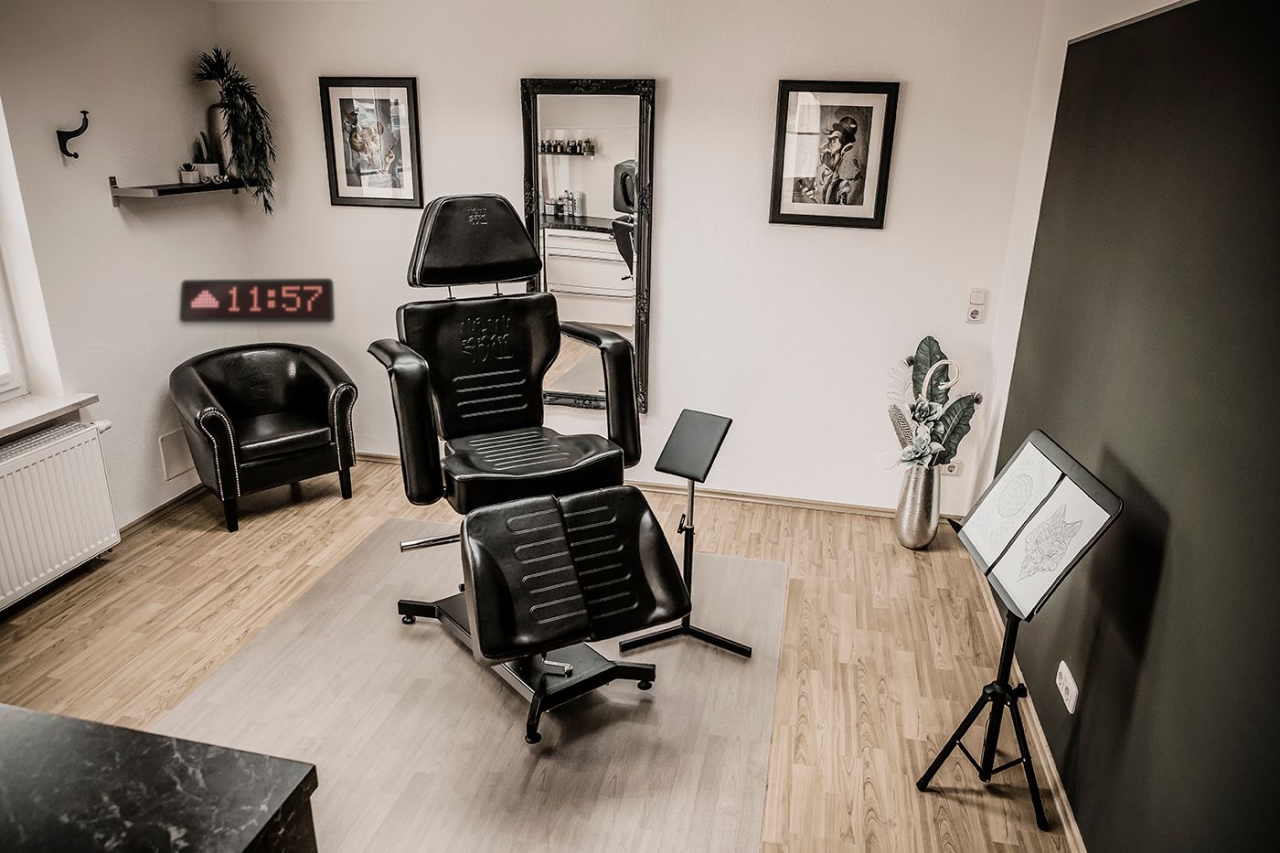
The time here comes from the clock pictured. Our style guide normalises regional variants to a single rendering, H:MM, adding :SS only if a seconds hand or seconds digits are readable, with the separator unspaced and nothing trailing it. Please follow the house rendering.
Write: 11:57
